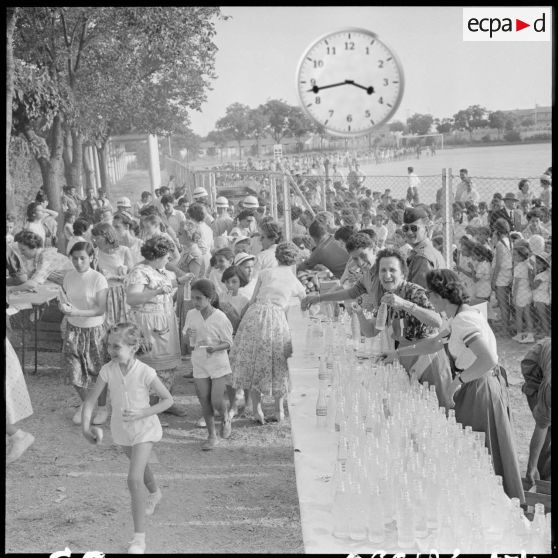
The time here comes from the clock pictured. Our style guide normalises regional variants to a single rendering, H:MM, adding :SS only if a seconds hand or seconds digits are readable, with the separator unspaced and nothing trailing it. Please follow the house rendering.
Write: 3:43
